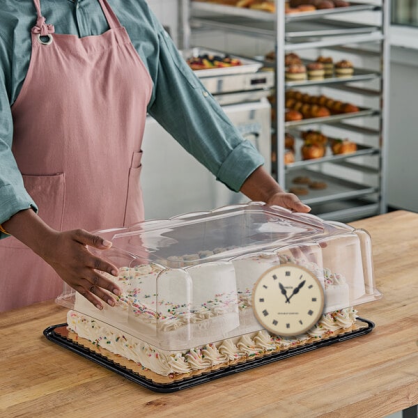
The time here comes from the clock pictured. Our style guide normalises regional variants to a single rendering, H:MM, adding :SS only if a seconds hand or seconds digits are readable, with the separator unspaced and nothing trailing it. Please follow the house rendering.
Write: 11:07
